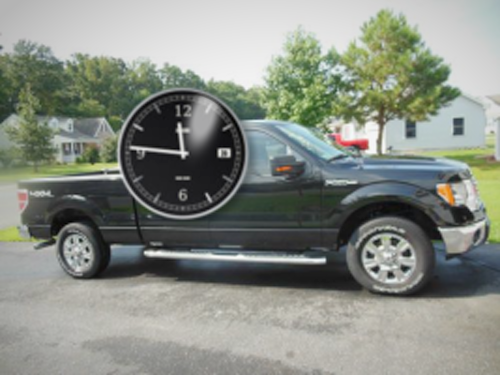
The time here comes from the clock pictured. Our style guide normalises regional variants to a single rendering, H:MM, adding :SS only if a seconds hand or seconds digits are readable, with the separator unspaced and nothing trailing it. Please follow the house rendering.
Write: 11:46
